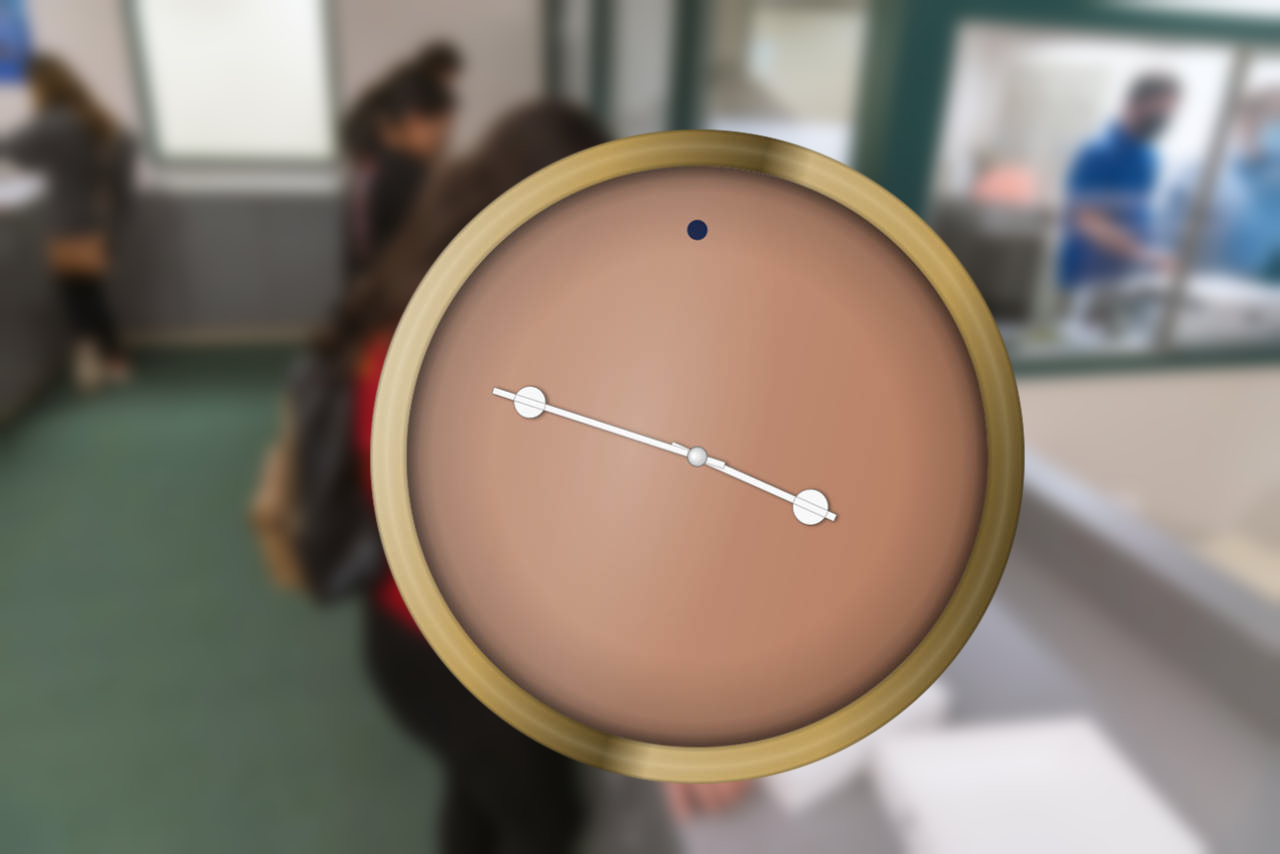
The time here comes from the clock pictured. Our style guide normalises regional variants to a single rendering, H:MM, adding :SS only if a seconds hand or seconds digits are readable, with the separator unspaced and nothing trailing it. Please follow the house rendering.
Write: 3:48
